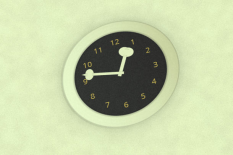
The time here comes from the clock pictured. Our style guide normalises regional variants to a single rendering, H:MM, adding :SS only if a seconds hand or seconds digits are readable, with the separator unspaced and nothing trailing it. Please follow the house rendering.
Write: 12:47
